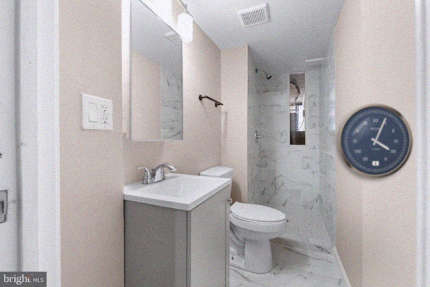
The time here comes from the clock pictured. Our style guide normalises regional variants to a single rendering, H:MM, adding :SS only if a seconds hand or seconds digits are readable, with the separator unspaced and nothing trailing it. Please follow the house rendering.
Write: 4:04
